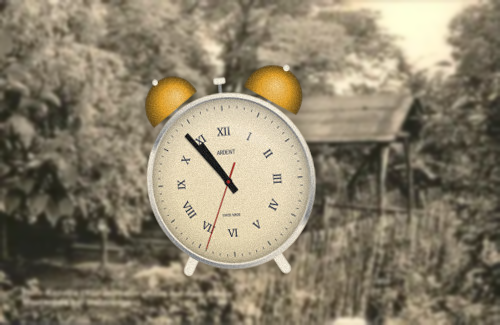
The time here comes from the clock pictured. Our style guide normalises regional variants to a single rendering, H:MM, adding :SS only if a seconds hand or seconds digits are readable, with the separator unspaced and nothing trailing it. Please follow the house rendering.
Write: 10:53:34
